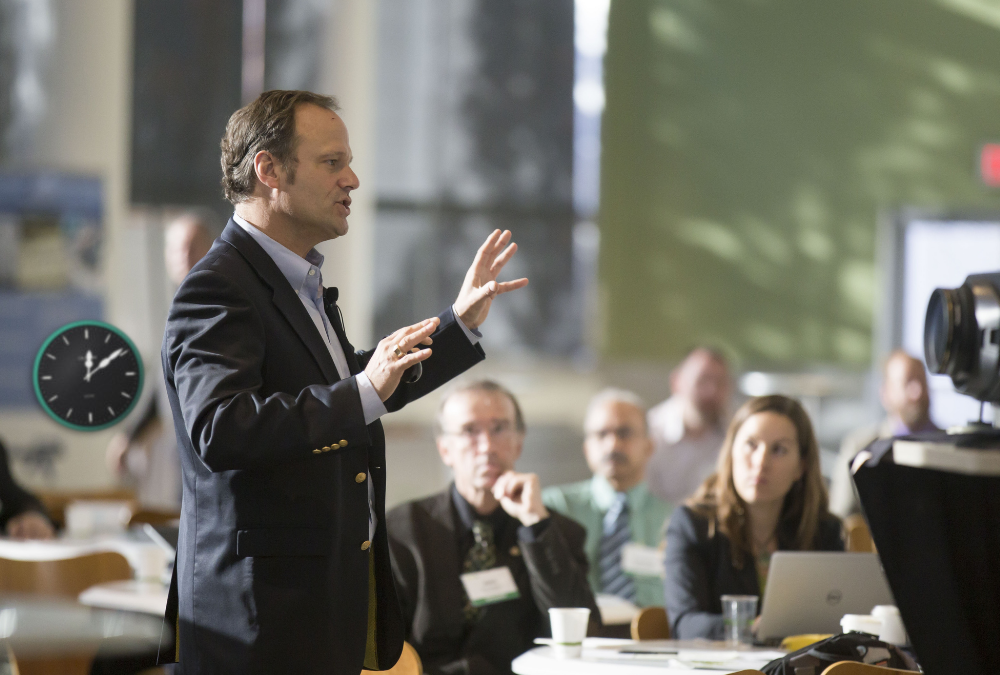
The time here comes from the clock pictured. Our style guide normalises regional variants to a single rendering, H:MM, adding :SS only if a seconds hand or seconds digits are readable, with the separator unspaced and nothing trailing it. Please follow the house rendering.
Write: 12:09
